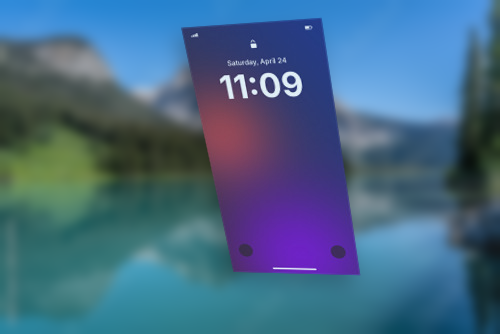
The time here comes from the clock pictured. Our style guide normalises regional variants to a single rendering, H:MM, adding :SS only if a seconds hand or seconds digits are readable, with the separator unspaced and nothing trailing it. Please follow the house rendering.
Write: 11:09
